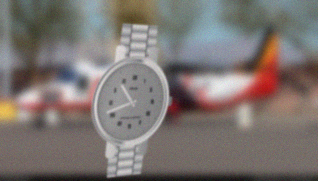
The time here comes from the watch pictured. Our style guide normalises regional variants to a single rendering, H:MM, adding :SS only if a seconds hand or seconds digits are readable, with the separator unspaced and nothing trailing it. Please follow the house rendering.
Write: 10:42
